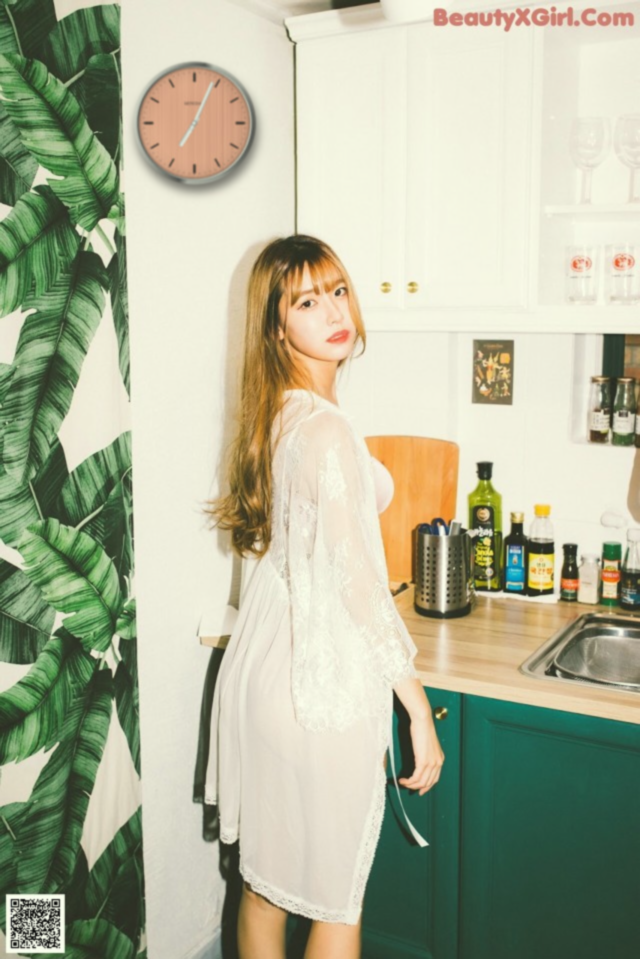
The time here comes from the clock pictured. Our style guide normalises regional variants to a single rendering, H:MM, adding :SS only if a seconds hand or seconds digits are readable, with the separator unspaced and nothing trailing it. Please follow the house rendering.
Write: 7:04
